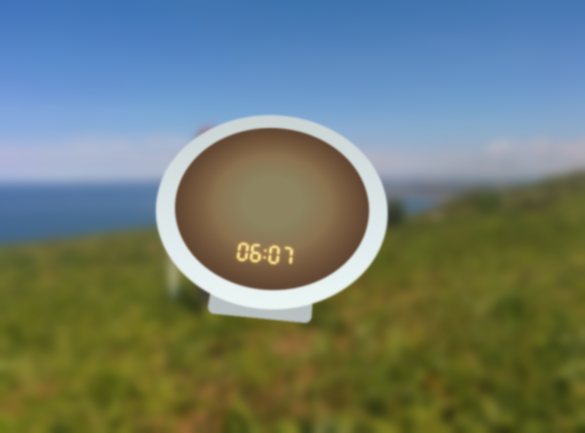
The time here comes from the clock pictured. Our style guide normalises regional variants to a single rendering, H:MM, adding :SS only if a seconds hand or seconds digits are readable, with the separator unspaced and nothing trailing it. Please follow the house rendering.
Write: 6:07
